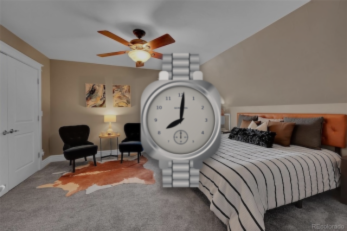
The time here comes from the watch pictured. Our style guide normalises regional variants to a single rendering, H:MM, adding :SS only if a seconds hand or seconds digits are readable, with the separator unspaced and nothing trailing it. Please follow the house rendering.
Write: 8:01
